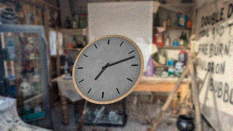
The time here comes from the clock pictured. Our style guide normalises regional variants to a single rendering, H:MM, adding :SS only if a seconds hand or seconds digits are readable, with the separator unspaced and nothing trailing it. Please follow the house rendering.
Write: 7:12
